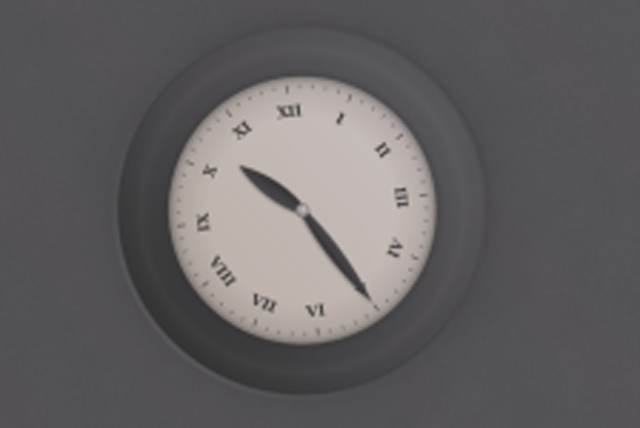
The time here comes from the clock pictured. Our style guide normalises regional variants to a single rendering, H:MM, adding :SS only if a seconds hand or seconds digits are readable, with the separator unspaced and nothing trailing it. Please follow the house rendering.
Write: 10:25
